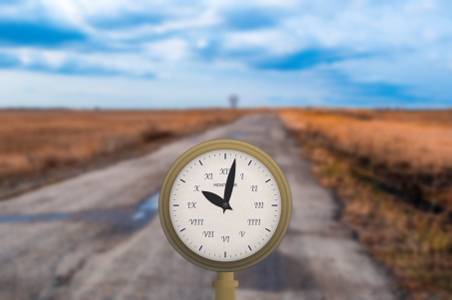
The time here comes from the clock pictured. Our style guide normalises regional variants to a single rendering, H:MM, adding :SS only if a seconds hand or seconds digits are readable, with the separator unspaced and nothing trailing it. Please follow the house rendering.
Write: 10:02
